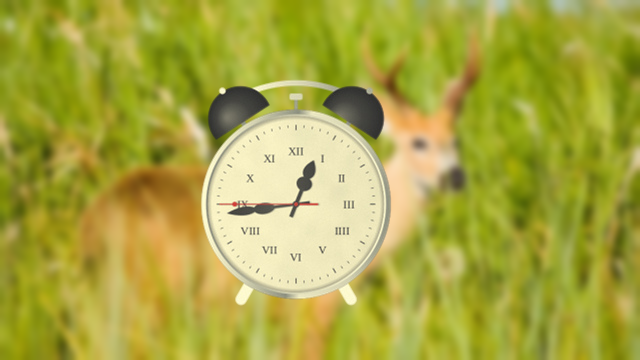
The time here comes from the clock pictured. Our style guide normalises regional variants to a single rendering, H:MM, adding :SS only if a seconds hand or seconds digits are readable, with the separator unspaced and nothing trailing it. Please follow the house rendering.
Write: 12:43:45
